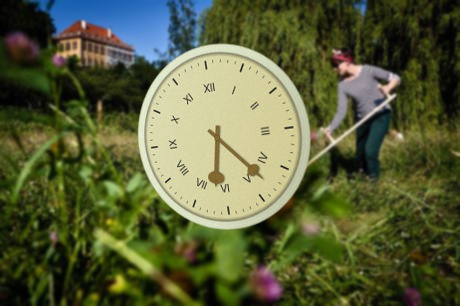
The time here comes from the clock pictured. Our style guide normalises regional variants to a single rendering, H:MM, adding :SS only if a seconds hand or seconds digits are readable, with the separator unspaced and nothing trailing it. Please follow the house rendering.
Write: 6:23
